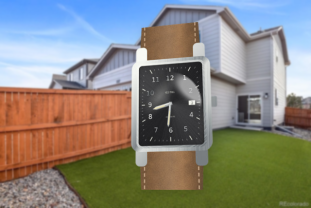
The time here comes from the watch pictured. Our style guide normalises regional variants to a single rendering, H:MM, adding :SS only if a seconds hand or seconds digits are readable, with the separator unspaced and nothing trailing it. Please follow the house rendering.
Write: 8:31
